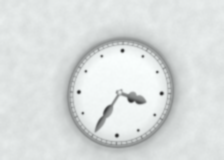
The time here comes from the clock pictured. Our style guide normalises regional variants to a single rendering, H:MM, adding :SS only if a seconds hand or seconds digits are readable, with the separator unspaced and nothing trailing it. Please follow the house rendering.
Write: 3:35
